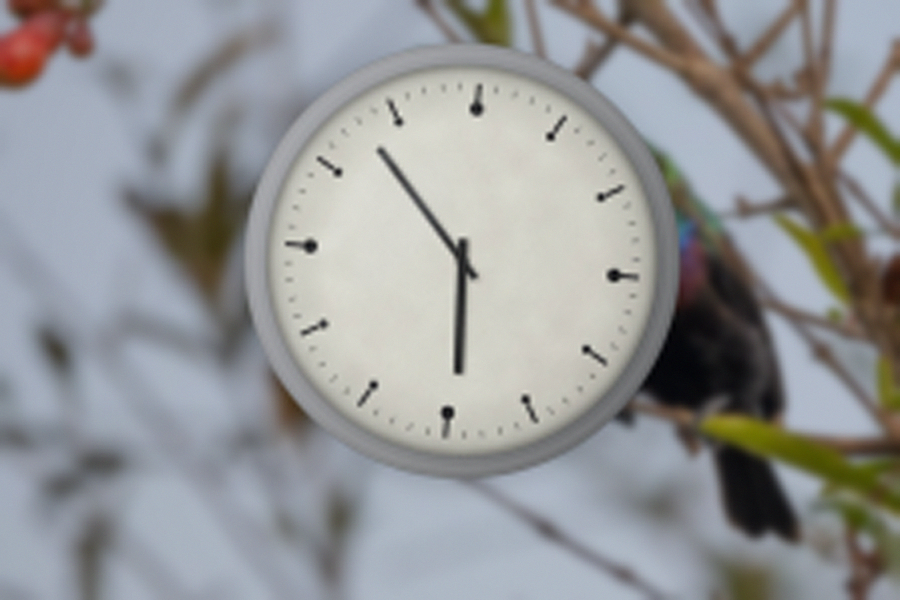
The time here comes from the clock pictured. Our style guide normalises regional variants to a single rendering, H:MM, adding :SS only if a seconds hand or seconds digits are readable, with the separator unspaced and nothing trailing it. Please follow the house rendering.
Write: 5:53
